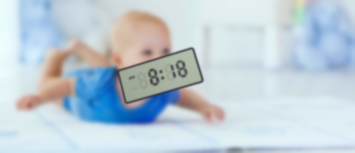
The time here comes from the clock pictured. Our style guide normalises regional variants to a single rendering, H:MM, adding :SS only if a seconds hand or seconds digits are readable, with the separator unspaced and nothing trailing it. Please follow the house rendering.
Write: 8:18
